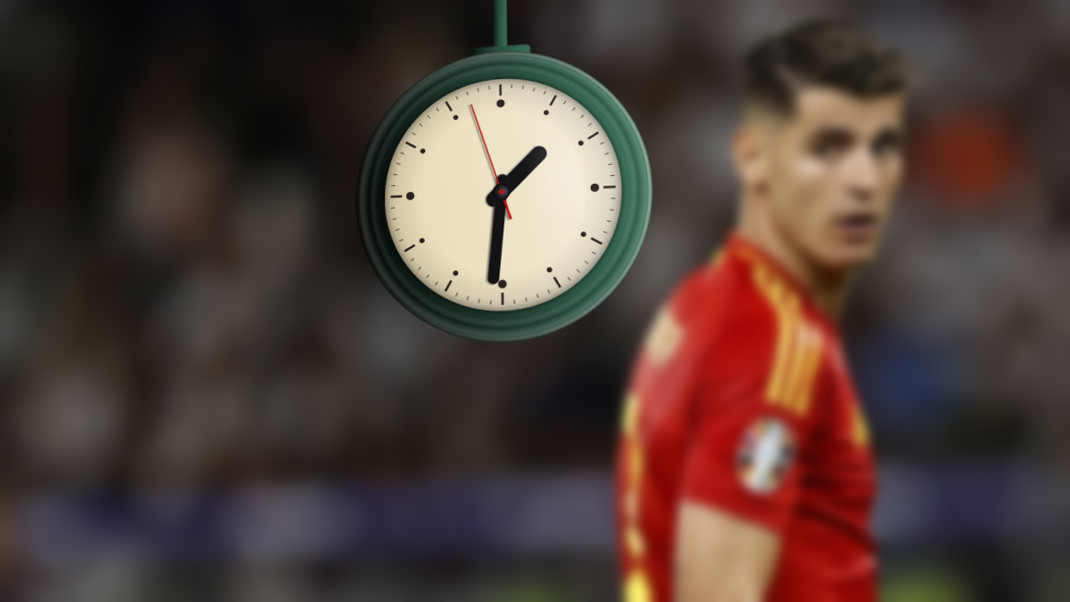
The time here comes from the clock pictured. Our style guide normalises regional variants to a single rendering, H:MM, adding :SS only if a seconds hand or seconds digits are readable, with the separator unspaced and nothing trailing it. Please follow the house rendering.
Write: 1:30:57
